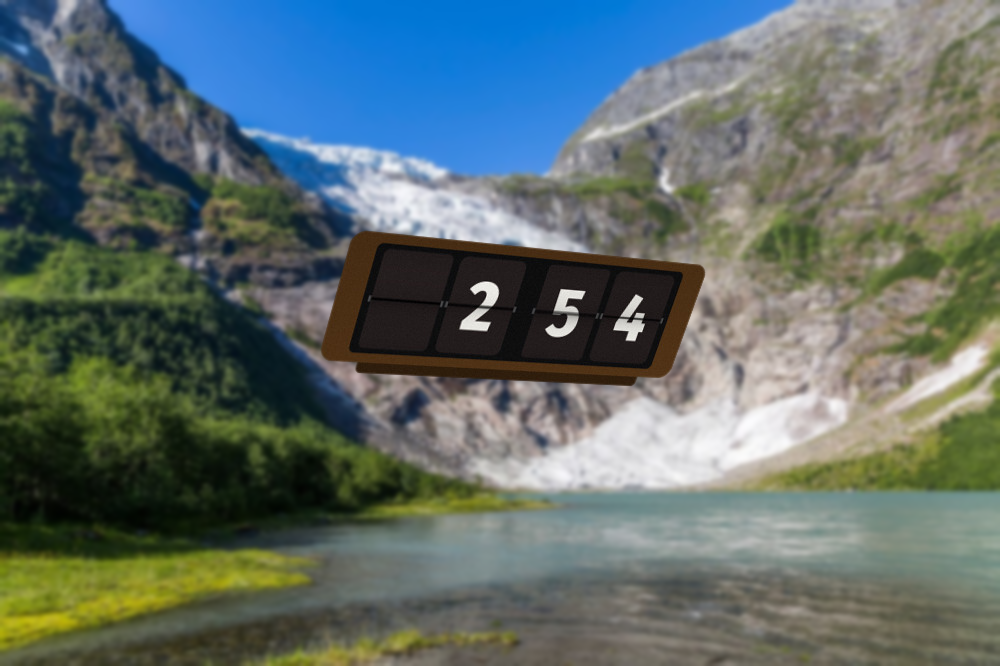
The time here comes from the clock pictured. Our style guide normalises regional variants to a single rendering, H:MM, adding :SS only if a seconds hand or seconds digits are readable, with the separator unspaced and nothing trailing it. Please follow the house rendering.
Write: 2:54
